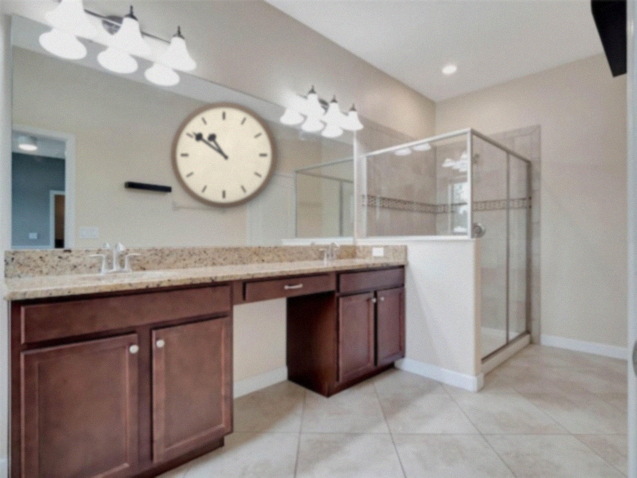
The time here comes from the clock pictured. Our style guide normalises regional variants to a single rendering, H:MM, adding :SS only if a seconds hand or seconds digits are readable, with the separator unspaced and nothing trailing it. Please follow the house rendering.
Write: 10:51
